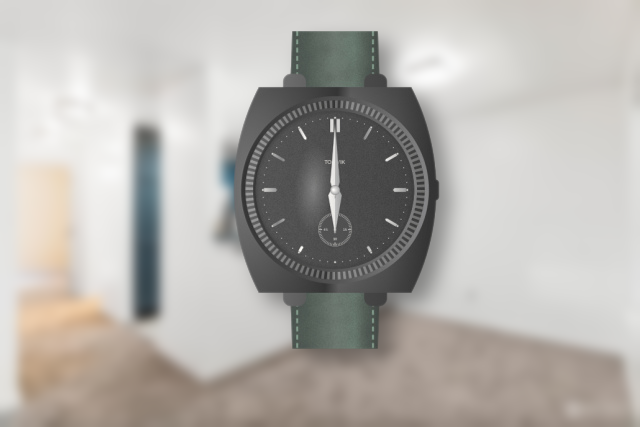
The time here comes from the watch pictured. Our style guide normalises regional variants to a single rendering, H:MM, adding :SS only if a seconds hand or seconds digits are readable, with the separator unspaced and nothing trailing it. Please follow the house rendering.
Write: 6:00
